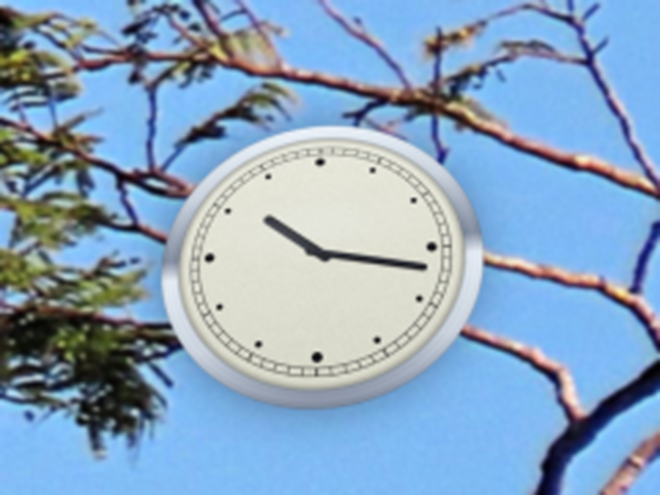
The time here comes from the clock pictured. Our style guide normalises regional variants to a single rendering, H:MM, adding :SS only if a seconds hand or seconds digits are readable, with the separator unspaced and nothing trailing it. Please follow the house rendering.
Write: 10:17
